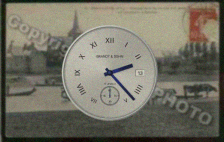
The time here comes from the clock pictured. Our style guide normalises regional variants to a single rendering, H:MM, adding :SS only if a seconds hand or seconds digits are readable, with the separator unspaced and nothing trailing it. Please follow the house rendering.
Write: 2:23
